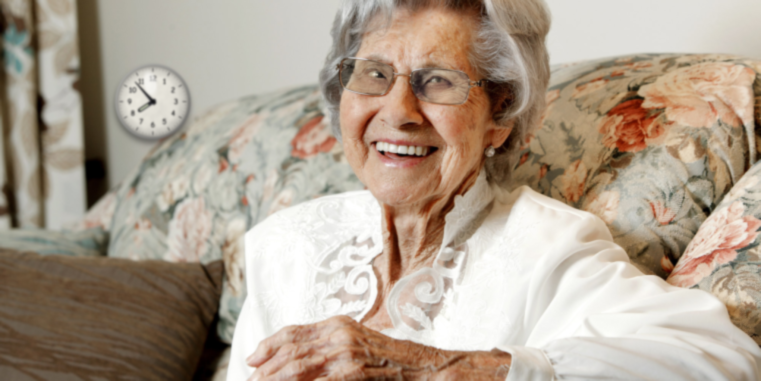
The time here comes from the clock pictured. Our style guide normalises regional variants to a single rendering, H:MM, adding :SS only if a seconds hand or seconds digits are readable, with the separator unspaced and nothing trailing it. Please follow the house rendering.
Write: 7:53
